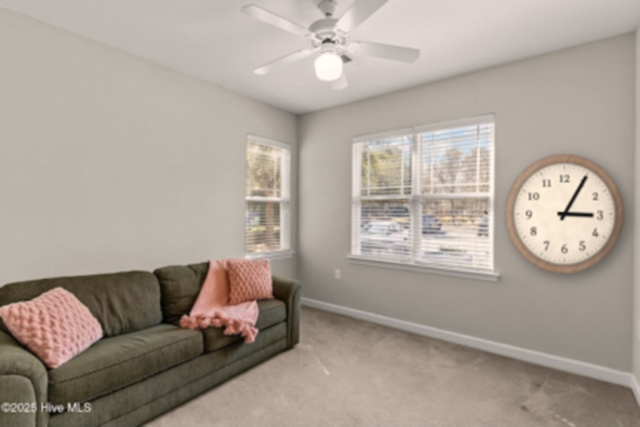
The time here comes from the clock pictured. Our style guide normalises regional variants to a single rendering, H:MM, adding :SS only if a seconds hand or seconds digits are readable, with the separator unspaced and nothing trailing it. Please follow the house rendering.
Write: 3:05
